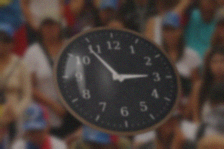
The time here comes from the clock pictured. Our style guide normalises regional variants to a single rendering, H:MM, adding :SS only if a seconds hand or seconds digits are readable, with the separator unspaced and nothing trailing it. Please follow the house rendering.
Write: 2:54
